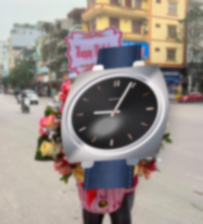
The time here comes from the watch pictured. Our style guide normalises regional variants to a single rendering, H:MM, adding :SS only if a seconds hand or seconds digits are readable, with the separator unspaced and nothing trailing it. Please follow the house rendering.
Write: 9:04
